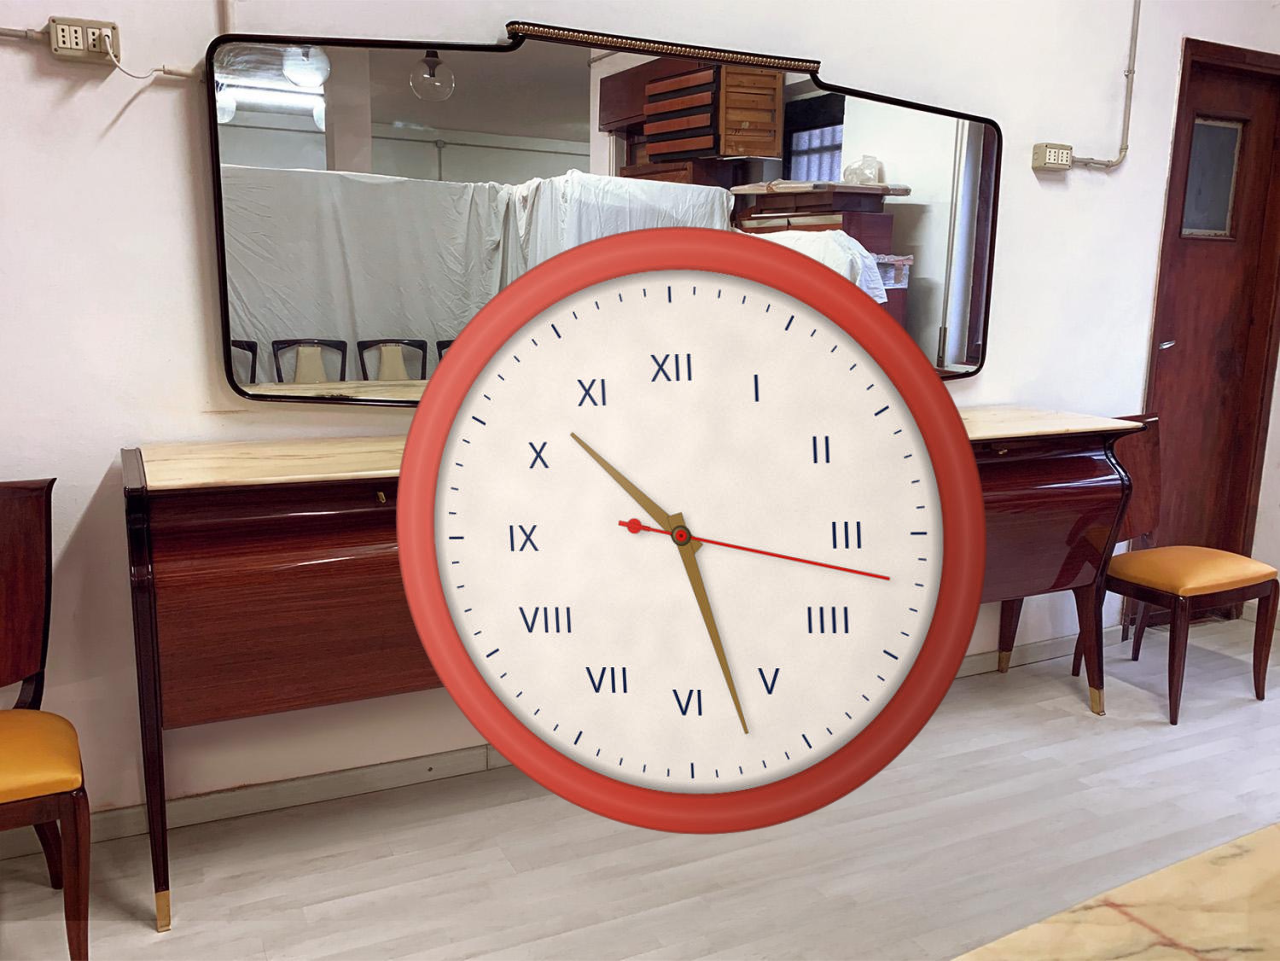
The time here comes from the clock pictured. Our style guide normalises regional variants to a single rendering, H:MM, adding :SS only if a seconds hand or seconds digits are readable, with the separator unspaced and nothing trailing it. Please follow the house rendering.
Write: 10:27:17
